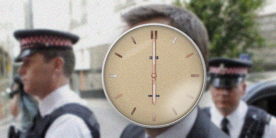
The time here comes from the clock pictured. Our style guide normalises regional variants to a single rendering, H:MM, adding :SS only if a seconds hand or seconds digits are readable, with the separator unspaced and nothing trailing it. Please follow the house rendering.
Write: 6:00
